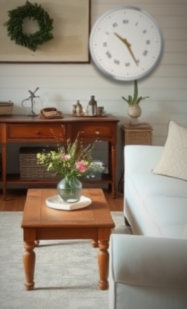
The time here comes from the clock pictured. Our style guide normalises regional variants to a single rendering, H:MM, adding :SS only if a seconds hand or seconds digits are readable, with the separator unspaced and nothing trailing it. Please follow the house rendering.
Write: 10:26
